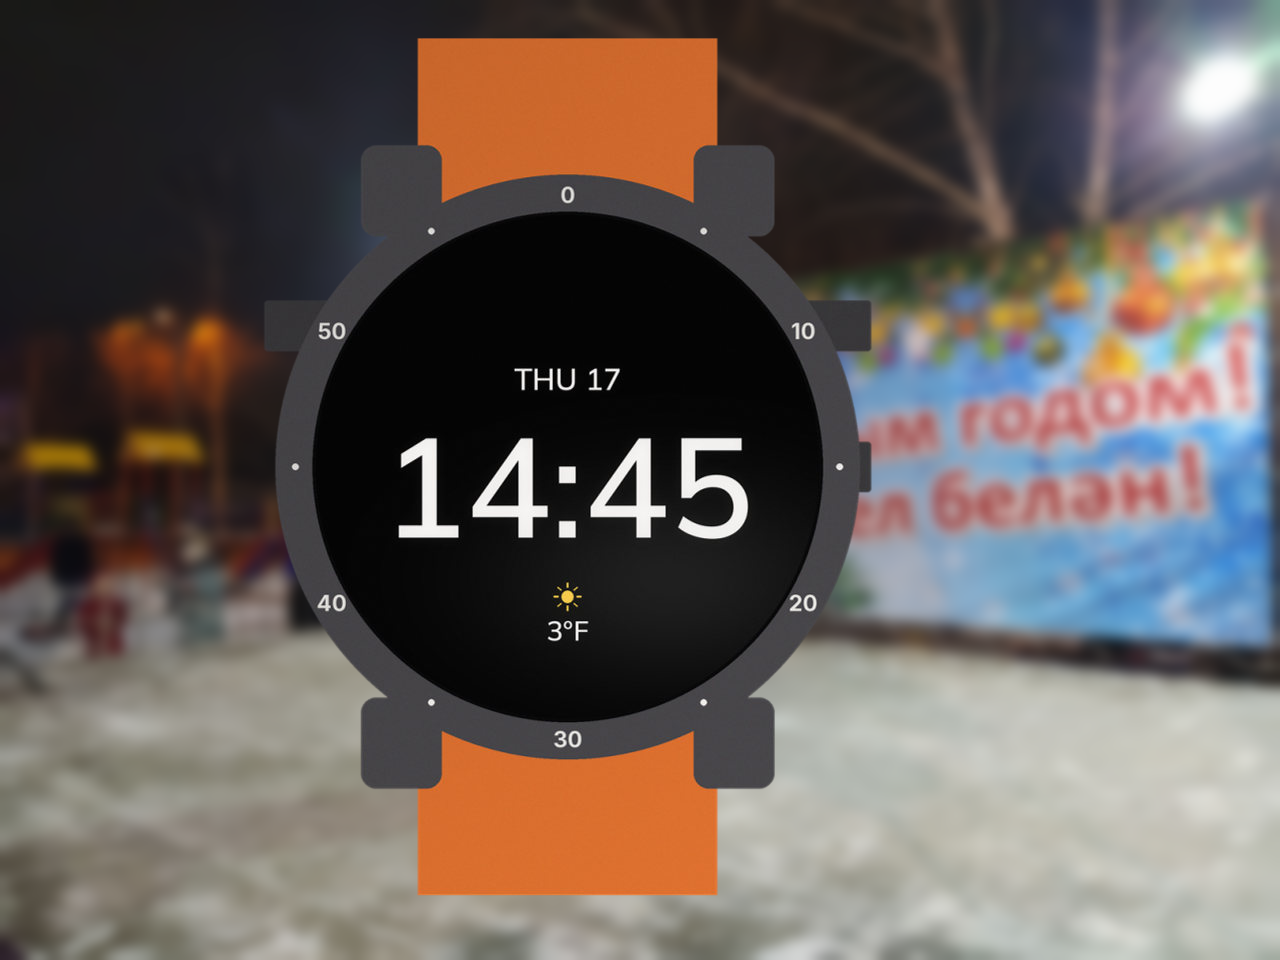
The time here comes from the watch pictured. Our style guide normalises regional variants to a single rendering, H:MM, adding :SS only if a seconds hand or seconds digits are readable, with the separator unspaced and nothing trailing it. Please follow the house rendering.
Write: 14:45
